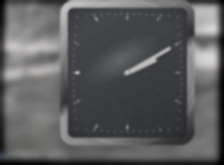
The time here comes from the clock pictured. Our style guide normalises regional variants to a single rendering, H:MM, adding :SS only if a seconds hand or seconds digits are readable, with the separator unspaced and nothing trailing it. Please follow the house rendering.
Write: 2:10
